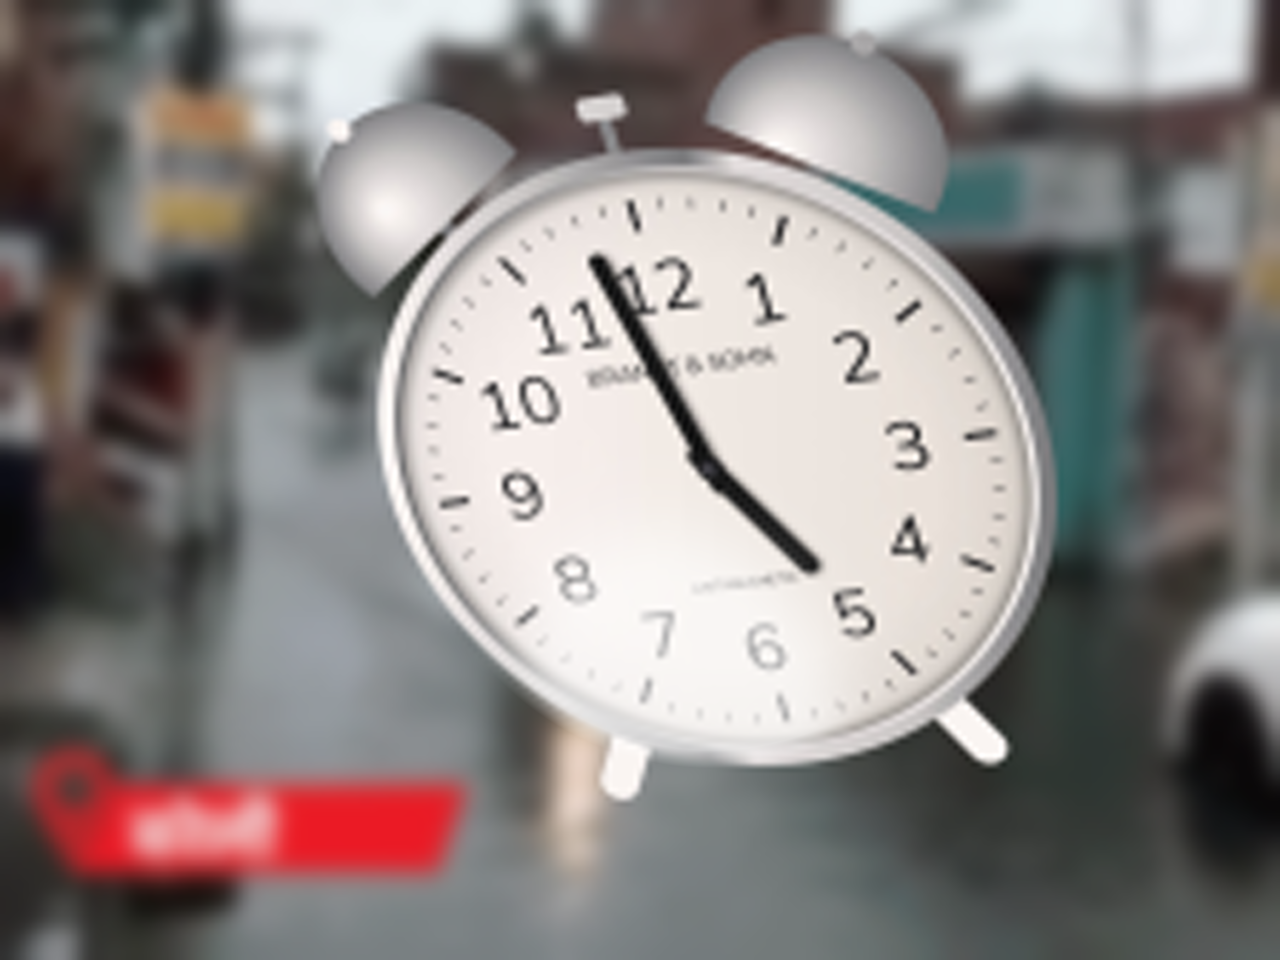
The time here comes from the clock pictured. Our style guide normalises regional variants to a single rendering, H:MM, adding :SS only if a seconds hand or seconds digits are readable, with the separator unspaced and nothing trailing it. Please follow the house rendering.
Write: 4:58
